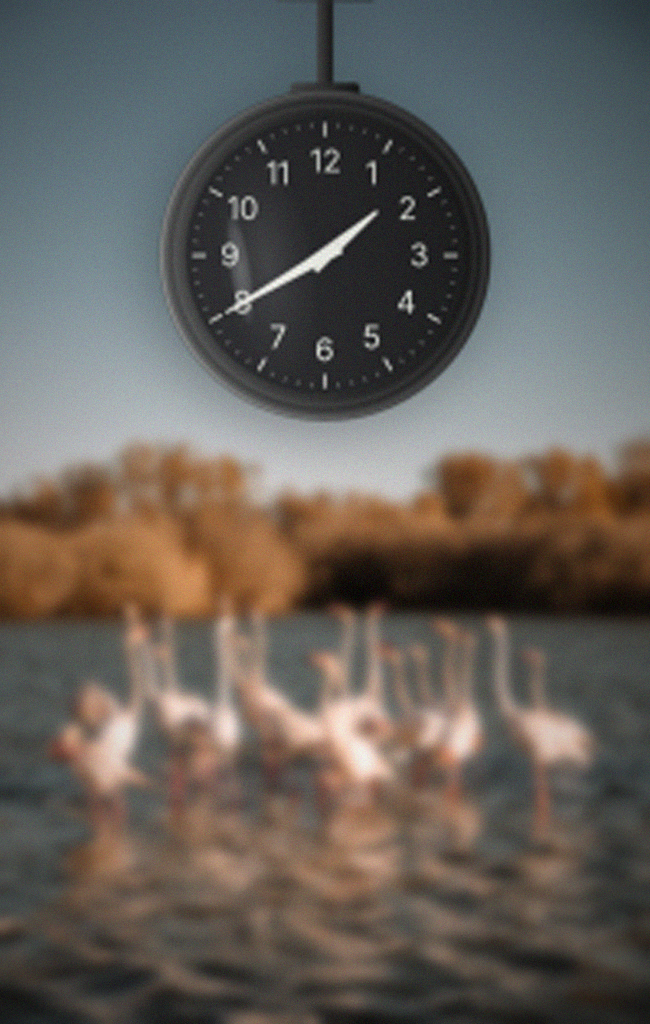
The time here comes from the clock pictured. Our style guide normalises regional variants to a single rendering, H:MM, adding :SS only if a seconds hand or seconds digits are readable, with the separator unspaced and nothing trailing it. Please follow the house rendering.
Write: 1:40
